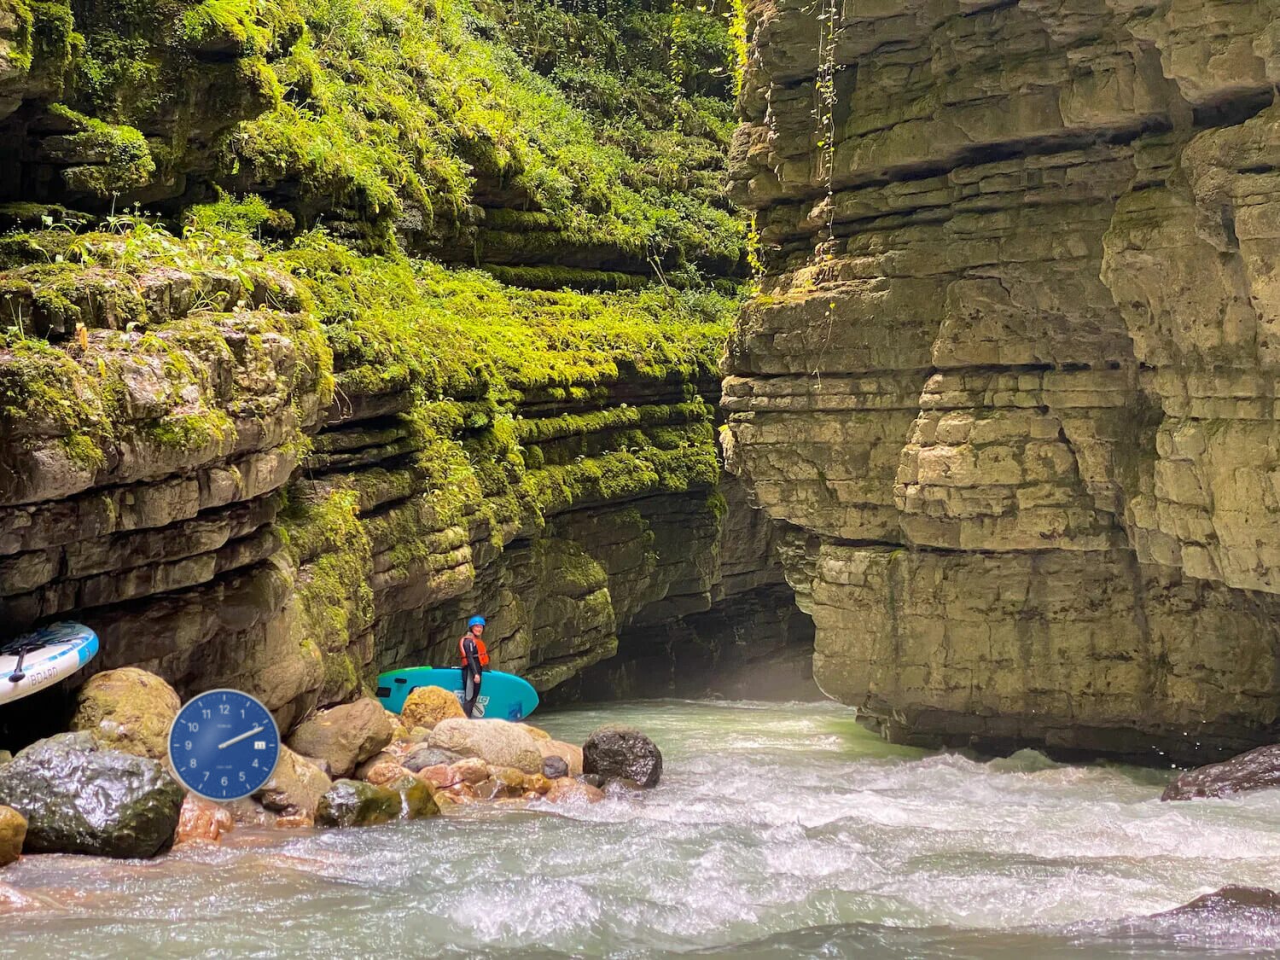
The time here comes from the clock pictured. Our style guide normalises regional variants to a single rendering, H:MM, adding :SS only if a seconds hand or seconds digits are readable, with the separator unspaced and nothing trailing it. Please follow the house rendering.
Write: 2:11
